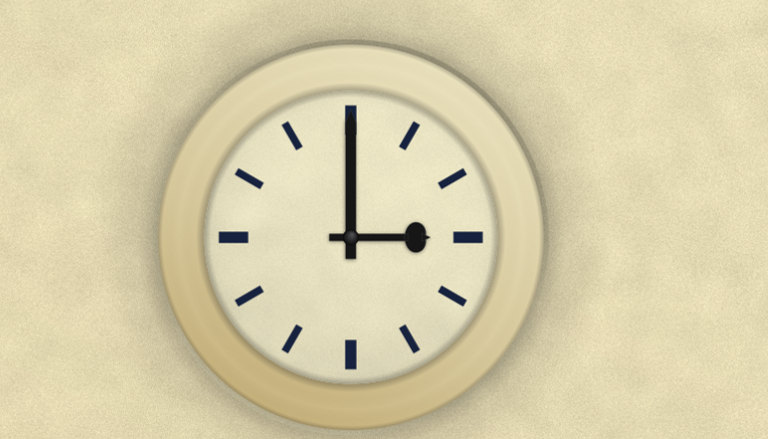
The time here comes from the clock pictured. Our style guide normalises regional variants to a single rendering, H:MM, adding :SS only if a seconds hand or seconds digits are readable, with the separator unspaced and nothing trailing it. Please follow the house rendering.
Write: 3:00
